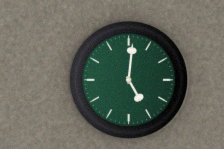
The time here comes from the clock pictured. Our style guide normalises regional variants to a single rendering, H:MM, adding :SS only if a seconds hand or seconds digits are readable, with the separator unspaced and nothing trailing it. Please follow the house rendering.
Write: 5:01
